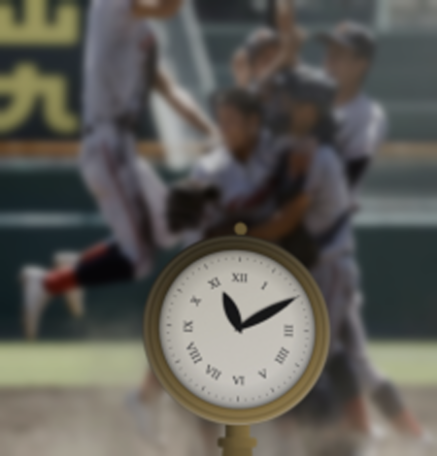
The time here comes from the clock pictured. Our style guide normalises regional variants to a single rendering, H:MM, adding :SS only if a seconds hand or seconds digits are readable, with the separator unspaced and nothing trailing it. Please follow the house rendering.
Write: 11:10
